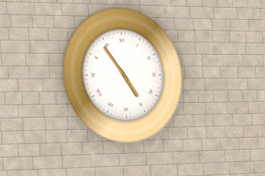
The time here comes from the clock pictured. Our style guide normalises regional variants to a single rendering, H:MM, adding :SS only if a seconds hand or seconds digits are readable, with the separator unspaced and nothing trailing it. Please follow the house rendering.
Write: 4:54
